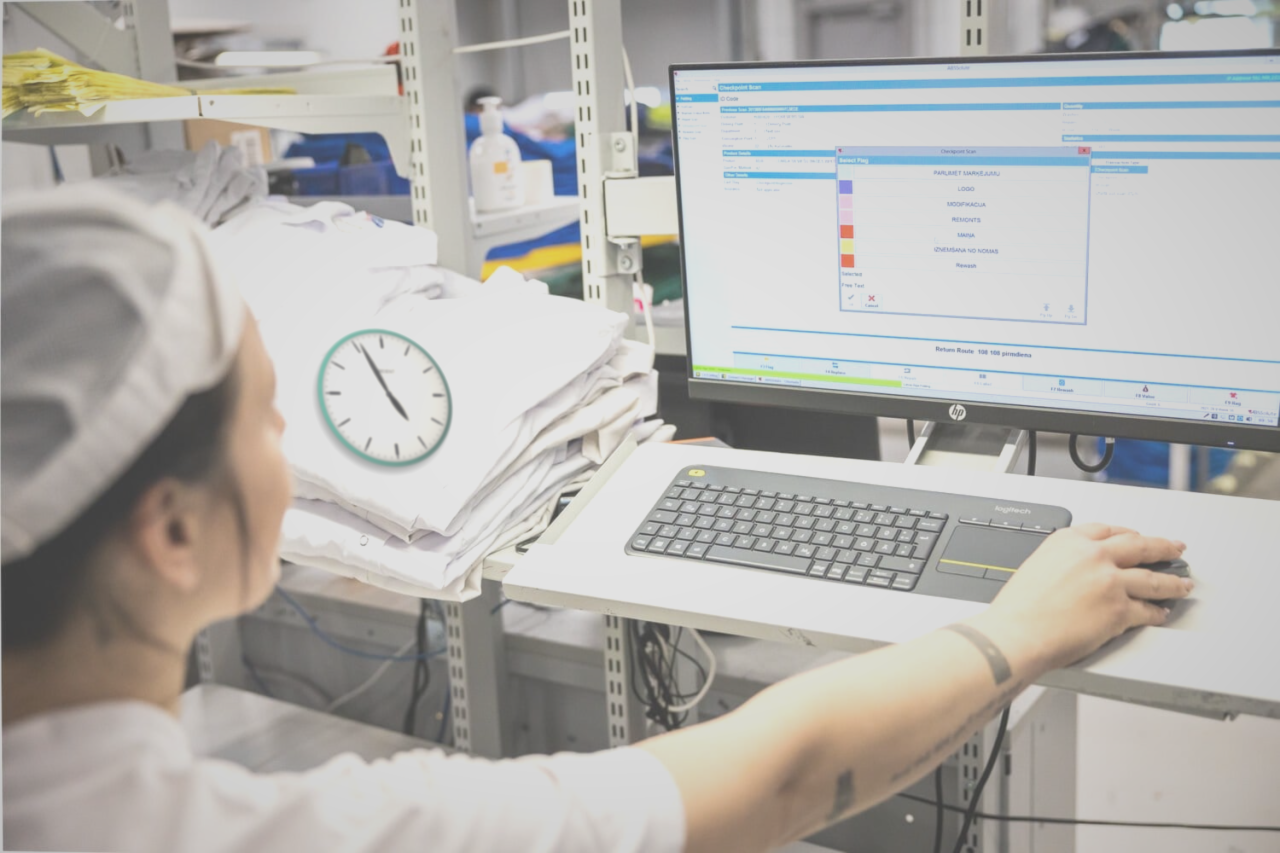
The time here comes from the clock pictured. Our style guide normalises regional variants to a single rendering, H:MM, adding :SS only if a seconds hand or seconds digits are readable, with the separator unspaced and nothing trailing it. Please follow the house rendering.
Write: 4:56
